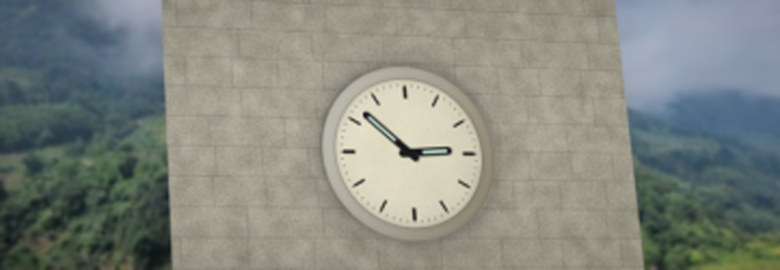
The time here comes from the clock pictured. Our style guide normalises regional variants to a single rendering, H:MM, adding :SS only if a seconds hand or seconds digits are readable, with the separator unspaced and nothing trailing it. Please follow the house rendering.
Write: 2:52
